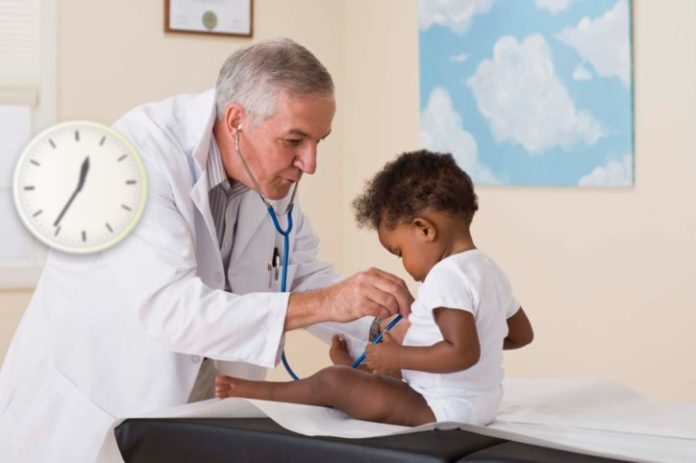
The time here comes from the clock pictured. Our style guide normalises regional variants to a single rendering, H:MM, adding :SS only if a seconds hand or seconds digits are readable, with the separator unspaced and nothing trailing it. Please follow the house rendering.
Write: 12:36
